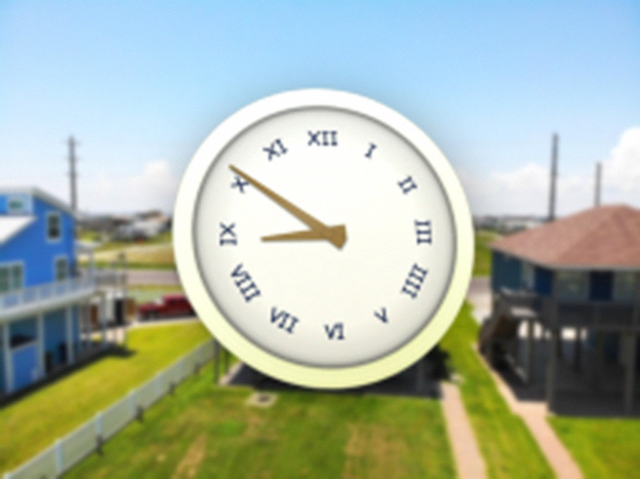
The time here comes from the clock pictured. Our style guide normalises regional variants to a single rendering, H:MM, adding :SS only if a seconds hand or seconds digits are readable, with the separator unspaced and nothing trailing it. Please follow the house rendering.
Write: 8:51
